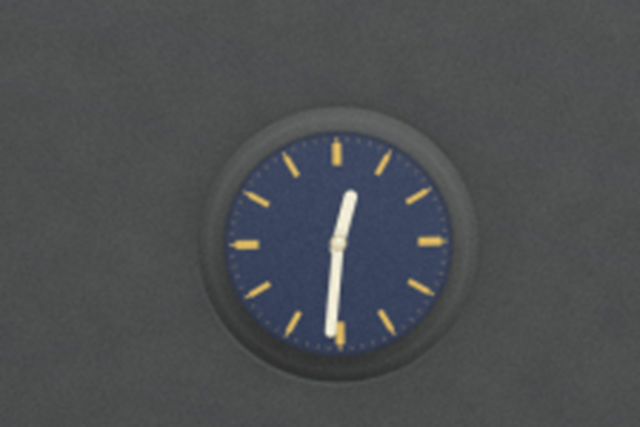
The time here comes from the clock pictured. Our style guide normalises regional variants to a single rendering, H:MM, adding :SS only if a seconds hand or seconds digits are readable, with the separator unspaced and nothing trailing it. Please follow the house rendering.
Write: 12:31
